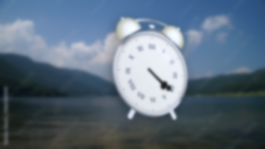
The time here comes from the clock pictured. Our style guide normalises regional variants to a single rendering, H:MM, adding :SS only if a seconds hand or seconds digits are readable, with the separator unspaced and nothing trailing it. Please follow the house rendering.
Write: 4:21
